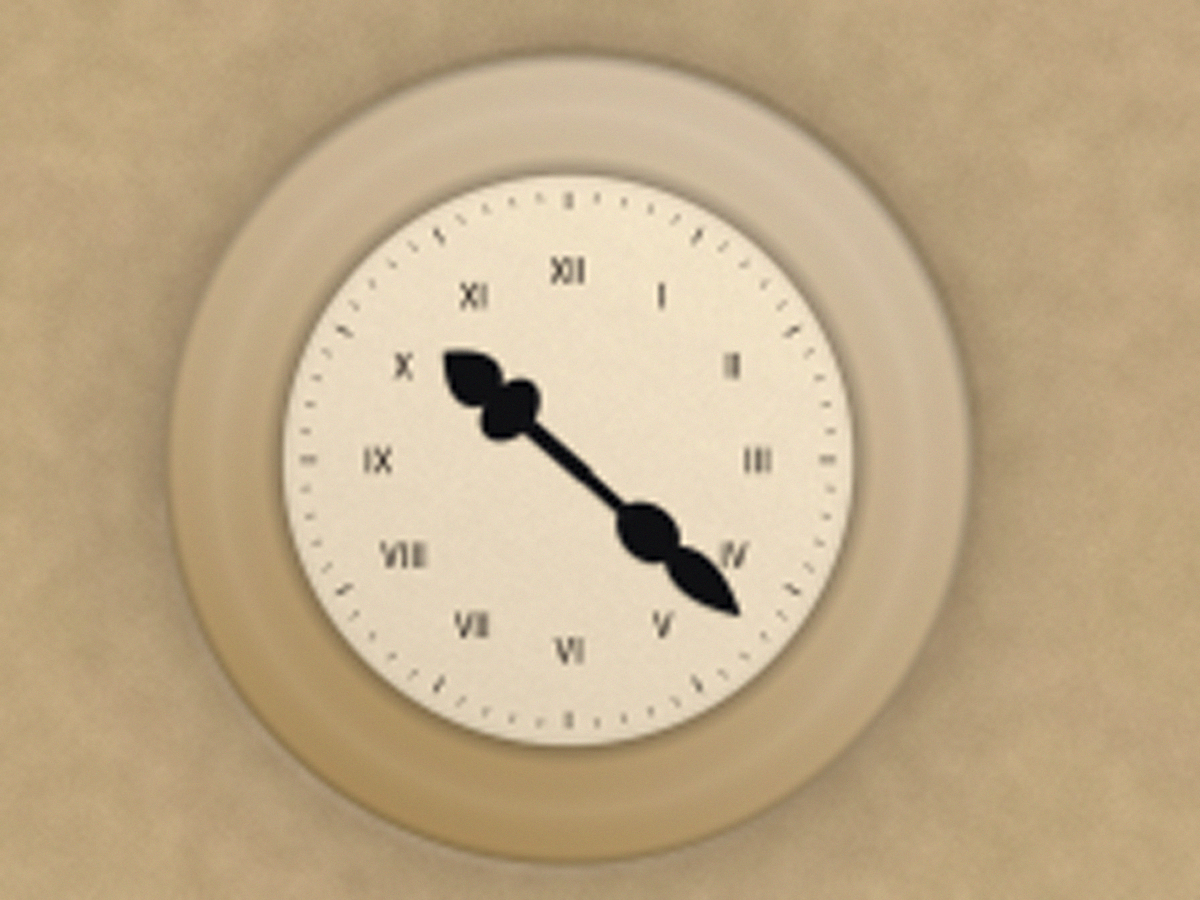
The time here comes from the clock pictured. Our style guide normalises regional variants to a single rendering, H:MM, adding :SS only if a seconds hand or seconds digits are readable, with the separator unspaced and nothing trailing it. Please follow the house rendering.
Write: 10:22
